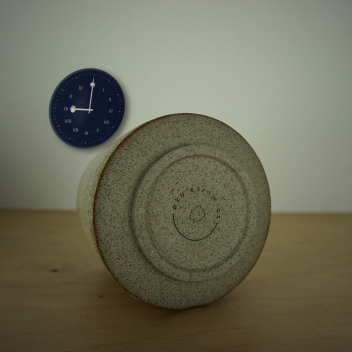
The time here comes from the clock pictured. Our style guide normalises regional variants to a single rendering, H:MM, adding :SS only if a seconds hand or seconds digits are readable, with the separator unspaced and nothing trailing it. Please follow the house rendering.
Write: 9:00
